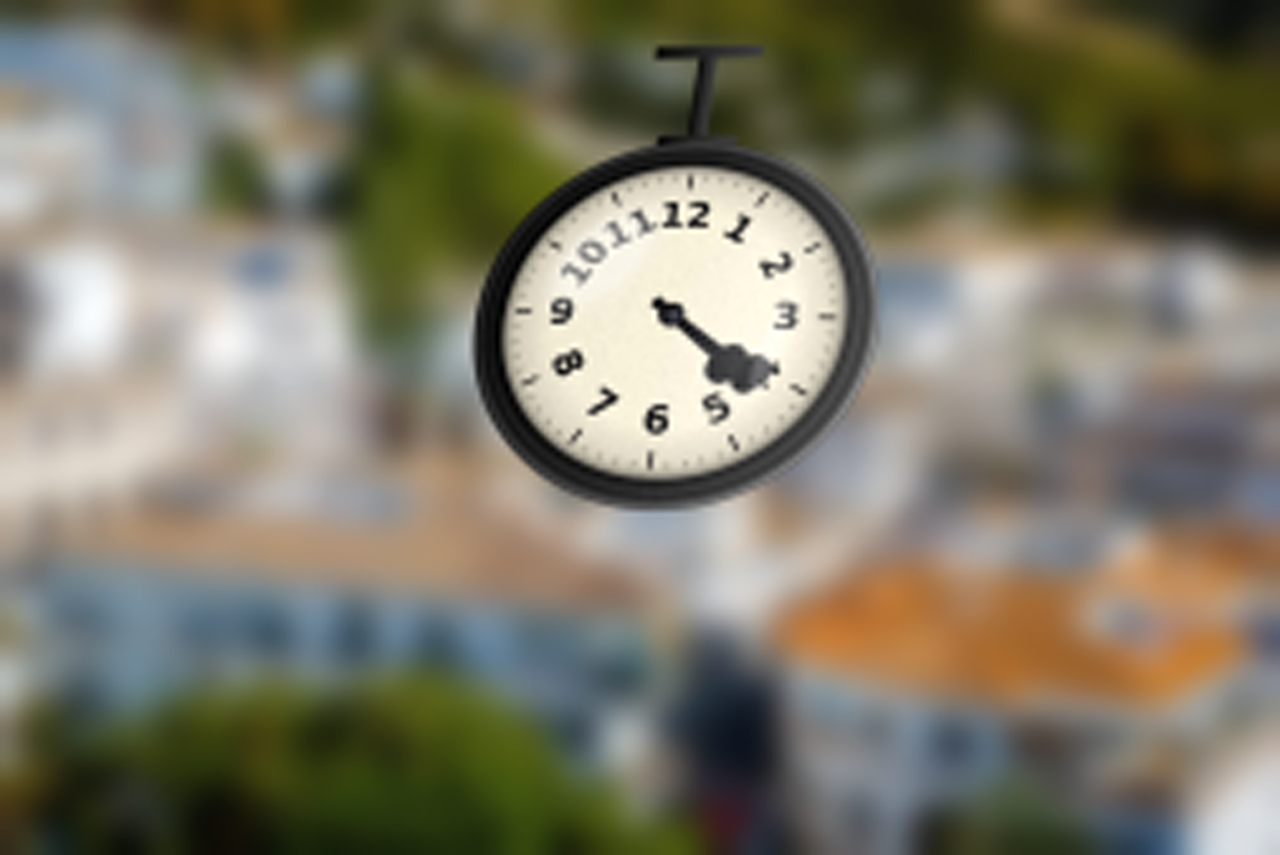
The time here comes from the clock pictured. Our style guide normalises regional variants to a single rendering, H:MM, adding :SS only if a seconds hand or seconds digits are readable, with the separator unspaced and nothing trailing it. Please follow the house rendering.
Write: 4:21
